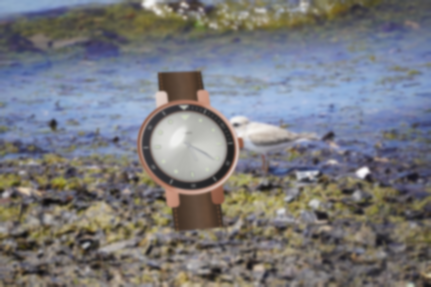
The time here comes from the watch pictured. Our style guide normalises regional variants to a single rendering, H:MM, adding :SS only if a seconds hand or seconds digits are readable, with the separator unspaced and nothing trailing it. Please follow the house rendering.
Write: 5:21
